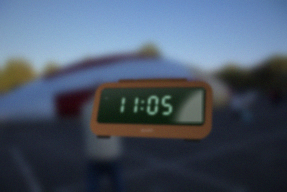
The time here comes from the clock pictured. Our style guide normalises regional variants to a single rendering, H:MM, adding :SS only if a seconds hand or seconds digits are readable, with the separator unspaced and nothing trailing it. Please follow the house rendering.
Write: 11:05
